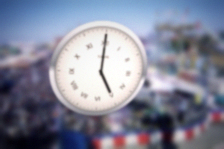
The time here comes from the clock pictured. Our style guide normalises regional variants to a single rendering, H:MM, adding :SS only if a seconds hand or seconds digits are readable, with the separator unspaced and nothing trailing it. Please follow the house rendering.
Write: 5:00
